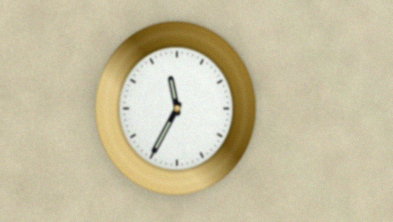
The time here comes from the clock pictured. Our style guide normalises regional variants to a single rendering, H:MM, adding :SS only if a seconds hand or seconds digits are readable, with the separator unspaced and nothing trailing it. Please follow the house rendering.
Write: 11:35
